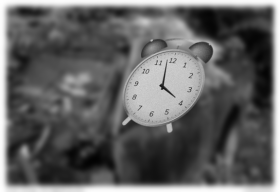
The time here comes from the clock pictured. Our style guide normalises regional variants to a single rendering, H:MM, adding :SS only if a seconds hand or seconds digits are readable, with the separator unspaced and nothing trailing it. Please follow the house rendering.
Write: 3:58
